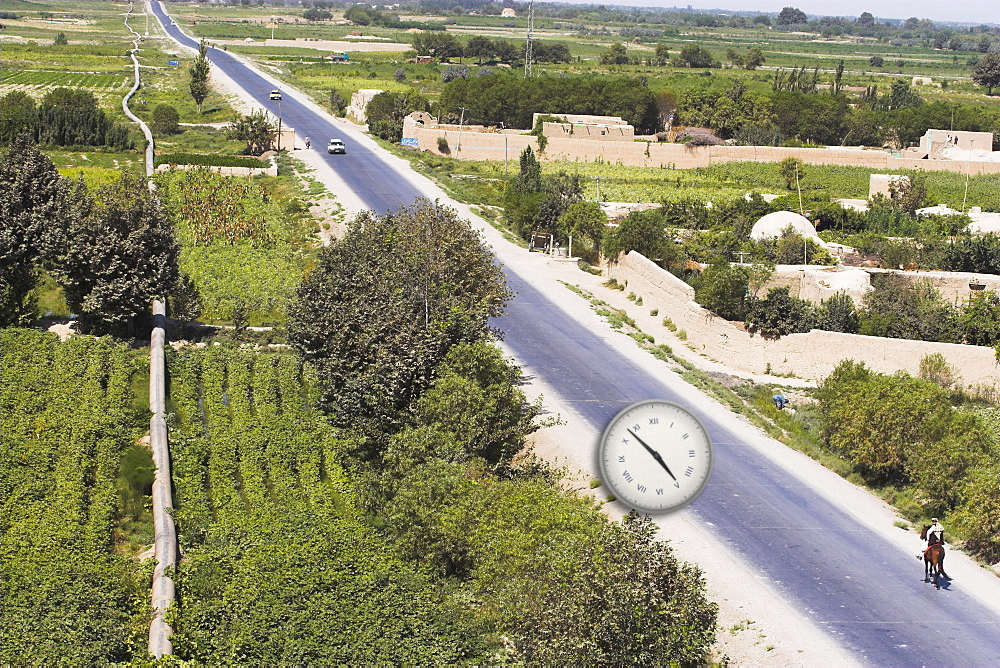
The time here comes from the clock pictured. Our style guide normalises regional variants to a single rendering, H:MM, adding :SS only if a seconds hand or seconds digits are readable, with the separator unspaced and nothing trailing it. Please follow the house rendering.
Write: 4:53
